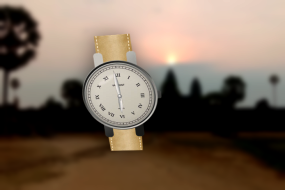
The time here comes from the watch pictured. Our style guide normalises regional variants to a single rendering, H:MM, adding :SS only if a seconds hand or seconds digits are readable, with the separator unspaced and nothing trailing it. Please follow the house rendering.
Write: 5:59
